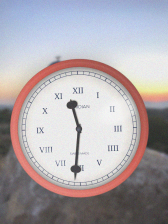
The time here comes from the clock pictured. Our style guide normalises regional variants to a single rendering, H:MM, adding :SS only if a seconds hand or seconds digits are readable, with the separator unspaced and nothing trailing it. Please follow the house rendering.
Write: 11:31
